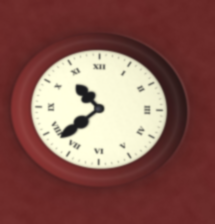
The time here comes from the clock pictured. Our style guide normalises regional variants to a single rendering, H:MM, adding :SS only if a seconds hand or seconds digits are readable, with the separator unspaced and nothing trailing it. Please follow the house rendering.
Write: 10:38
